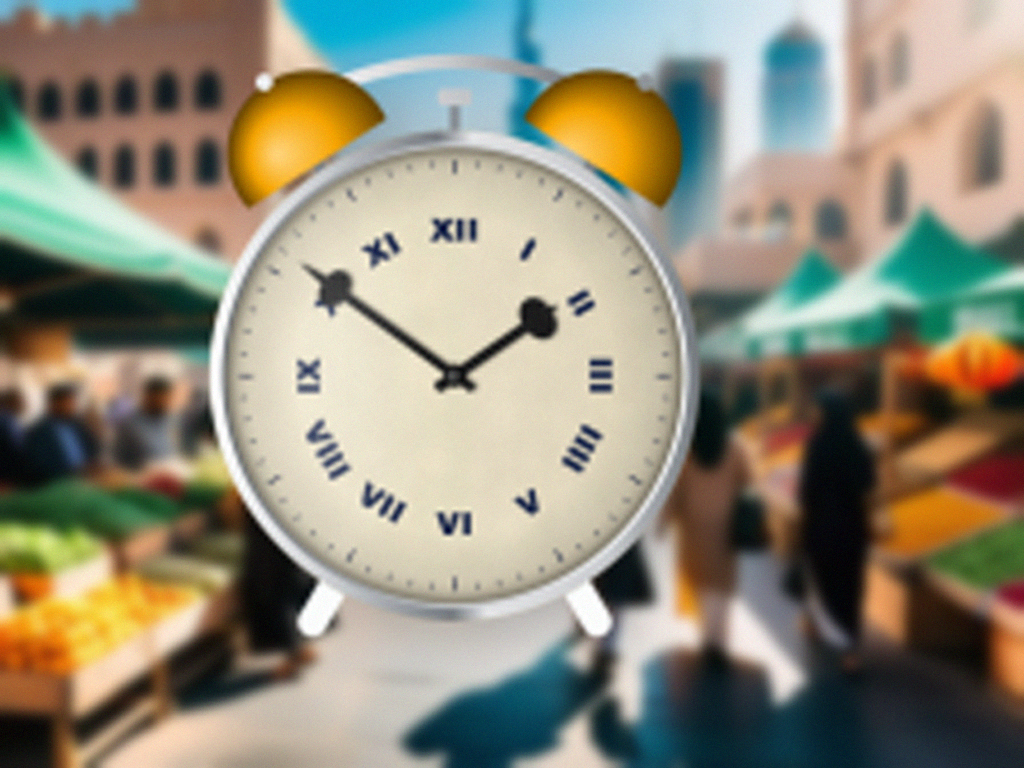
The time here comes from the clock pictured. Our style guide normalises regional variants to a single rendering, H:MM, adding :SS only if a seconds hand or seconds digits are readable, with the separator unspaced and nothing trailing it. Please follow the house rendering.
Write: 1:51
